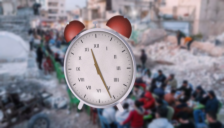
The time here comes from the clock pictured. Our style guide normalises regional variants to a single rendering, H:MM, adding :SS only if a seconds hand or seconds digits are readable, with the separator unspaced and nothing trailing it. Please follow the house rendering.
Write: 11:26
